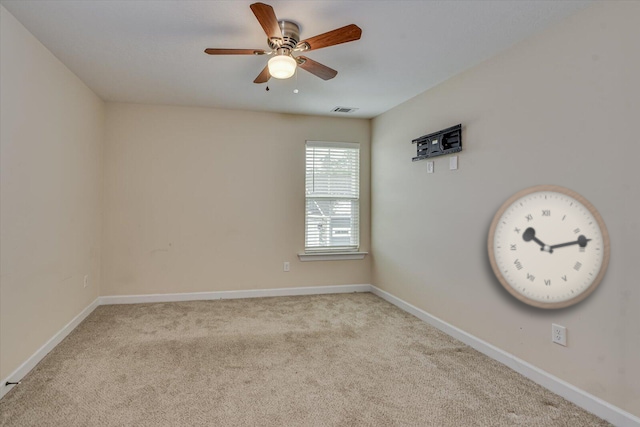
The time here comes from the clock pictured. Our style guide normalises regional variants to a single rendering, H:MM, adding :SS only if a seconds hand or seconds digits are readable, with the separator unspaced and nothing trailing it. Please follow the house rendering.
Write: 10:13
